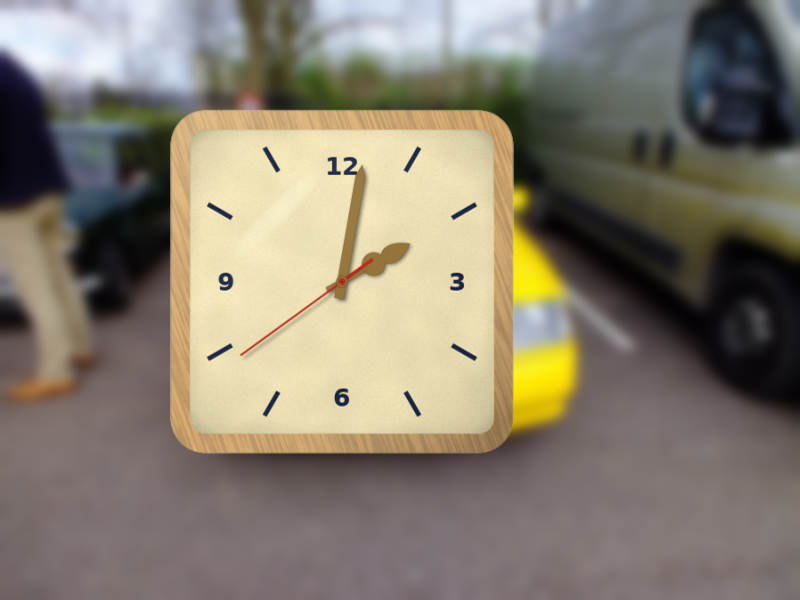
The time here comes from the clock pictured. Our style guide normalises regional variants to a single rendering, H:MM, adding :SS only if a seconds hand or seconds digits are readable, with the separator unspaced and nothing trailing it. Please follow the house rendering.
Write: 2:01:39
